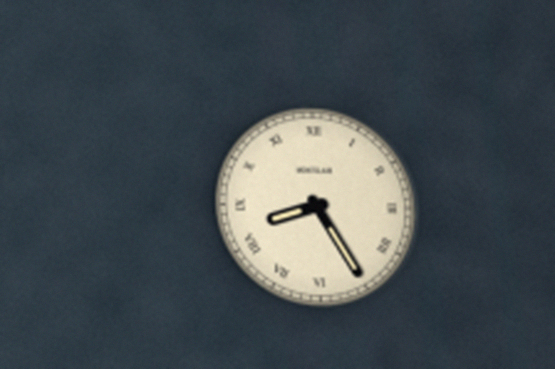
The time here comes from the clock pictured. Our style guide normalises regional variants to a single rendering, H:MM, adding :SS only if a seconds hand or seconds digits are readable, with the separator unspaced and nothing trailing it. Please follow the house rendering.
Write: 8:25
